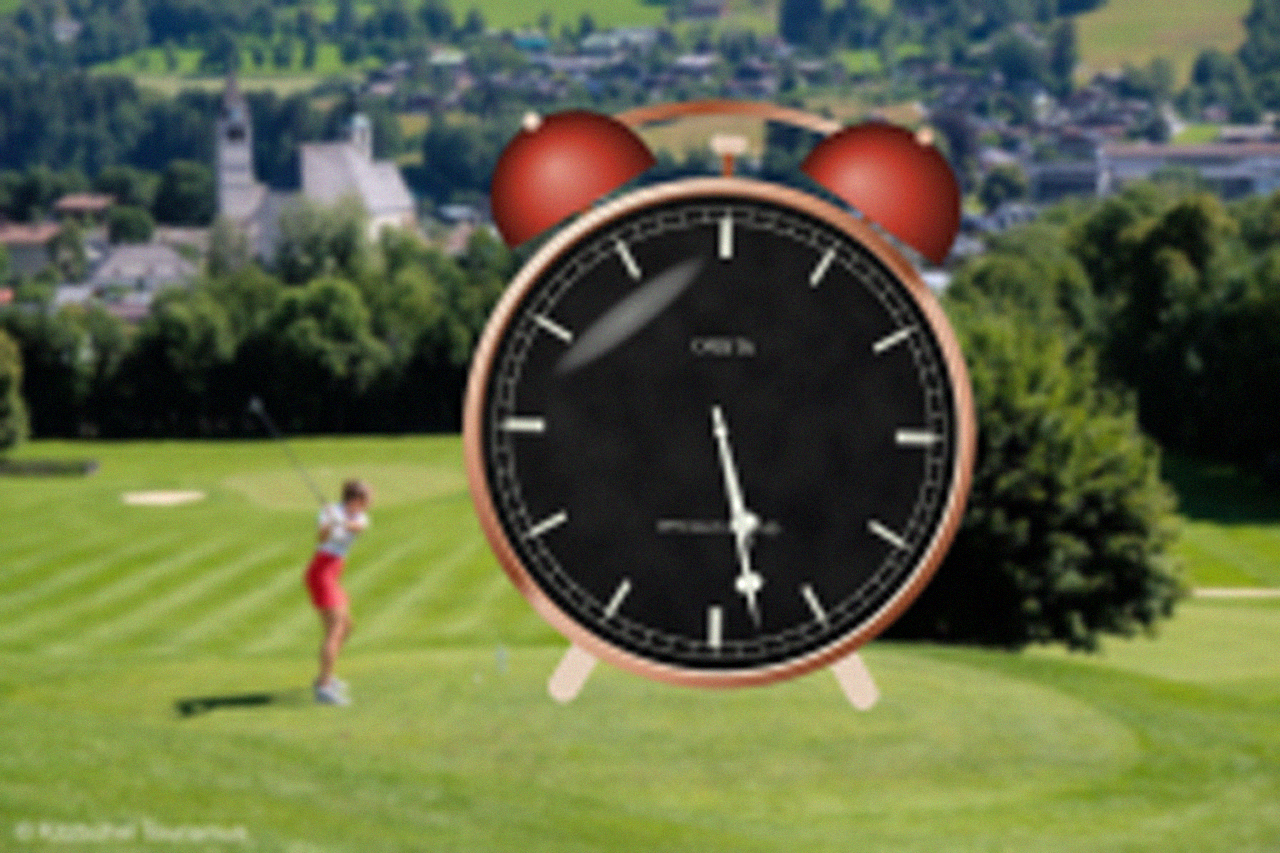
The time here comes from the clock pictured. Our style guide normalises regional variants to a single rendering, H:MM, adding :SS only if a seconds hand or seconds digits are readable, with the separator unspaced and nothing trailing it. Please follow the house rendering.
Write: 5:28
